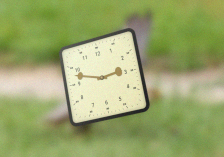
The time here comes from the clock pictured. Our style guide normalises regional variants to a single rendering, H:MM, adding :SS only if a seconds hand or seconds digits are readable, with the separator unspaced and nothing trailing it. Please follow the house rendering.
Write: 2:48
